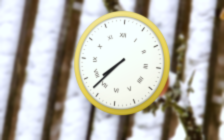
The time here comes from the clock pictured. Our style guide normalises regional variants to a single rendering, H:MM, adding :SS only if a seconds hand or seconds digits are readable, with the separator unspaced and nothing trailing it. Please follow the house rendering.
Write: 7:37
